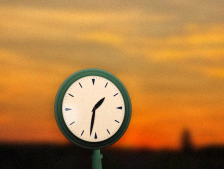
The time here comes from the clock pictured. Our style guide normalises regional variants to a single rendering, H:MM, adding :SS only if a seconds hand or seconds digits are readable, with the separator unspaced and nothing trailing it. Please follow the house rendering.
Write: 1:32
